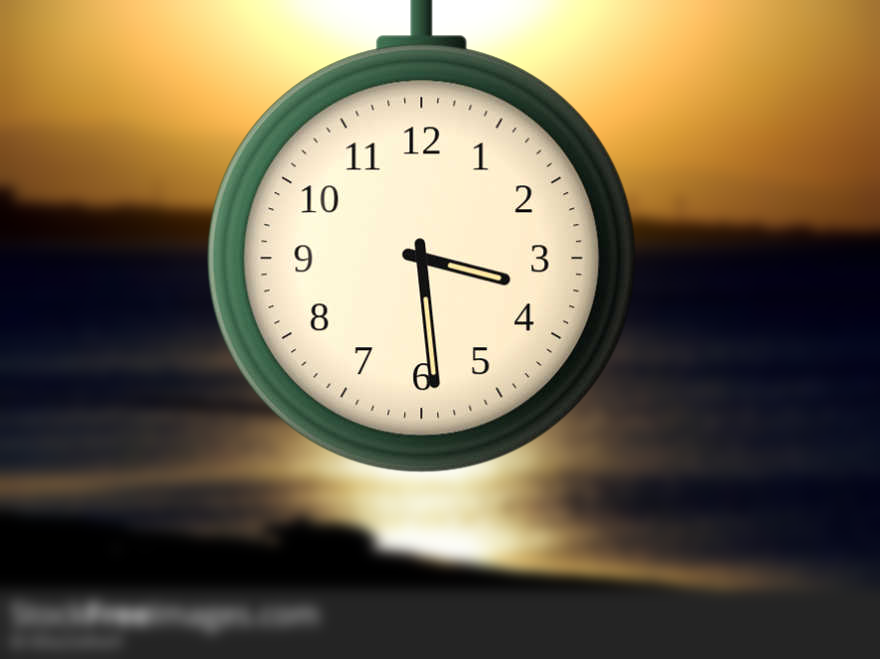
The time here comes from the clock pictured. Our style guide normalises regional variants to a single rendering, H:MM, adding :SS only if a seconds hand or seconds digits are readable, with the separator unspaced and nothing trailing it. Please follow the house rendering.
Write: 3:29
